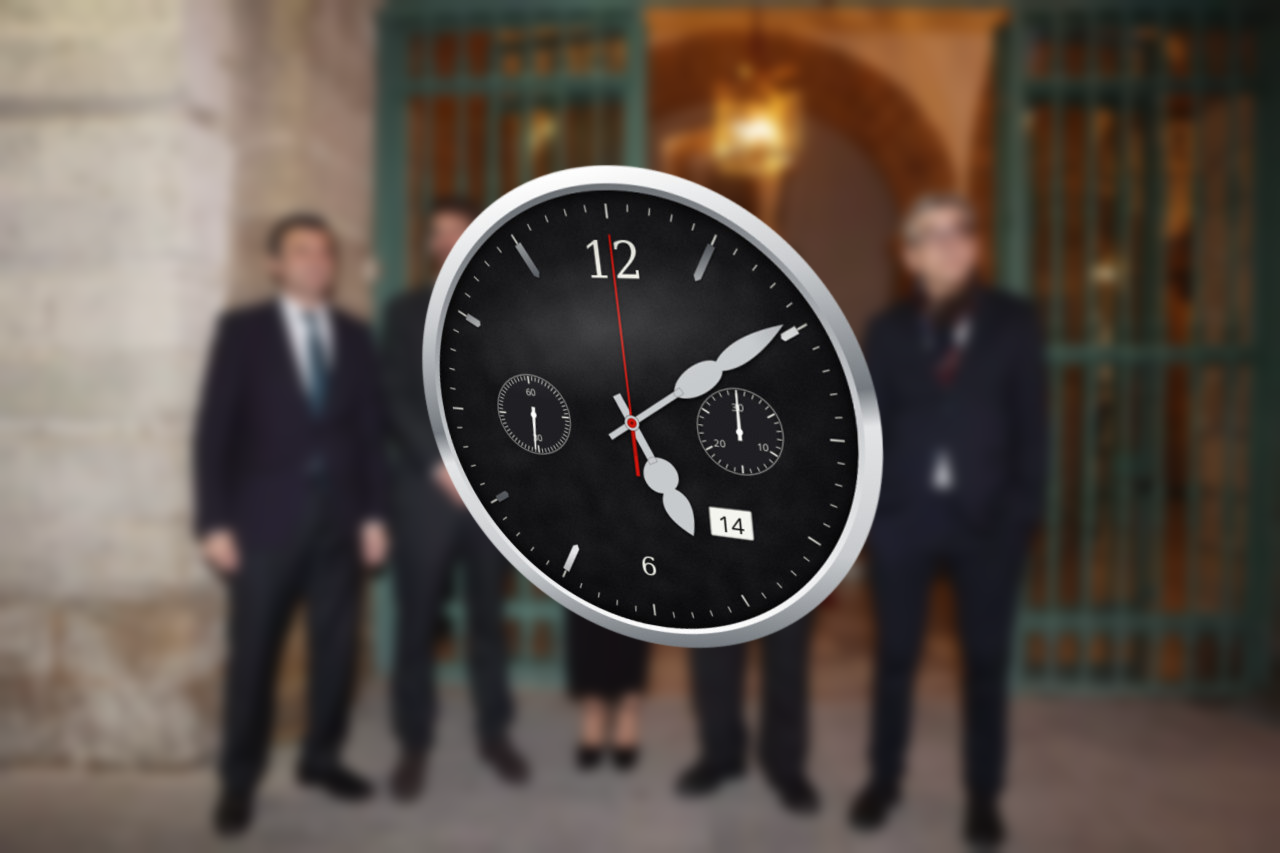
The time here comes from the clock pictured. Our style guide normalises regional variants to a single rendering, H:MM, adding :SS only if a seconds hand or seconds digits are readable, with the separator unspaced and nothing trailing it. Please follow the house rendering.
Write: 5:09:31
